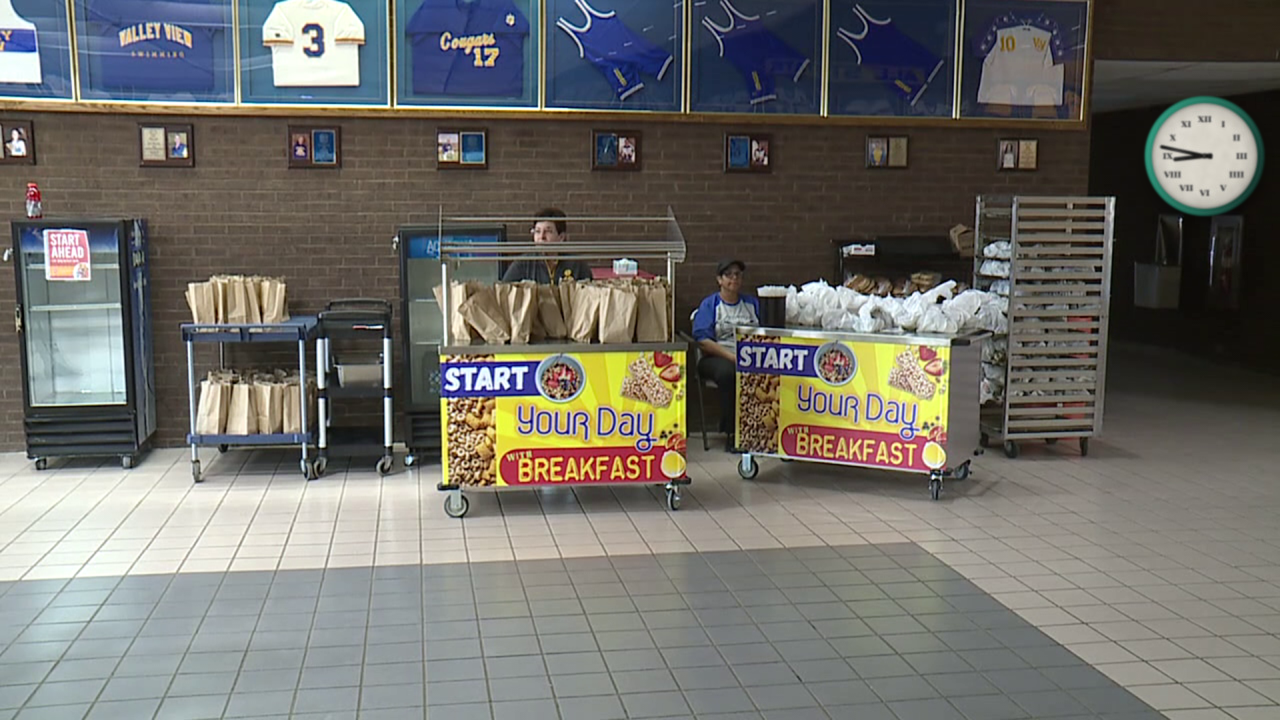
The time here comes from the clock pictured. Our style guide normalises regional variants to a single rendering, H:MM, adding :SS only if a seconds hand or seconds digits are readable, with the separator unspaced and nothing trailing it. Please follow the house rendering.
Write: 8:47
